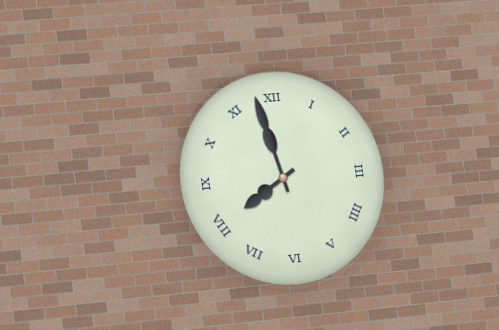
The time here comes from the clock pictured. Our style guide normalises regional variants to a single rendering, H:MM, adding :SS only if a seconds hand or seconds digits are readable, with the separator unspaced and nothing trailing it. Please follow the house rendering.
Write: 7:58
